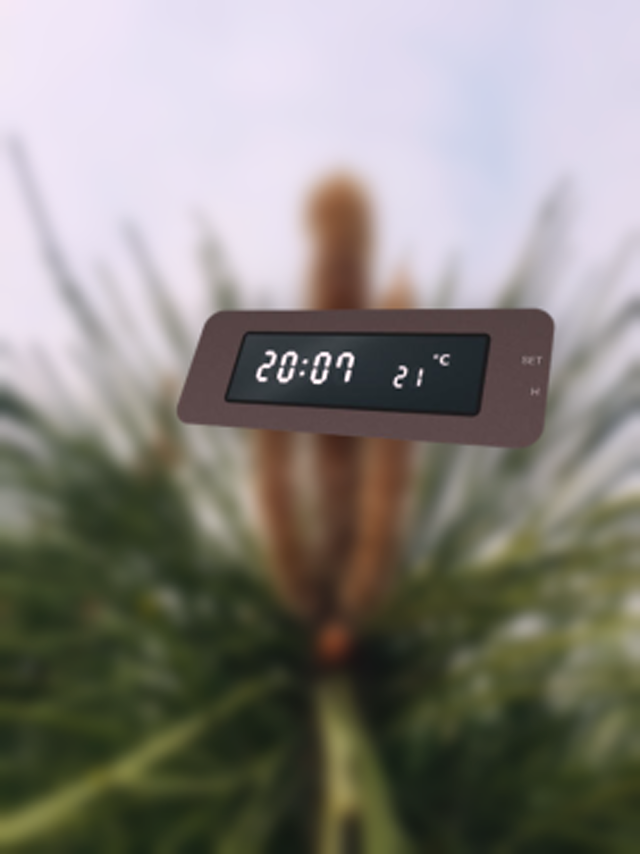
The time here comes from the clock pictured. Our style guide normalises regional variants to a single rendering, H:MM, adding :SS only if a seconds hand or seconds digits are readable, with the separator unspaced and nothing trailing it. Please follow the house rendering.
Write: 20:07
